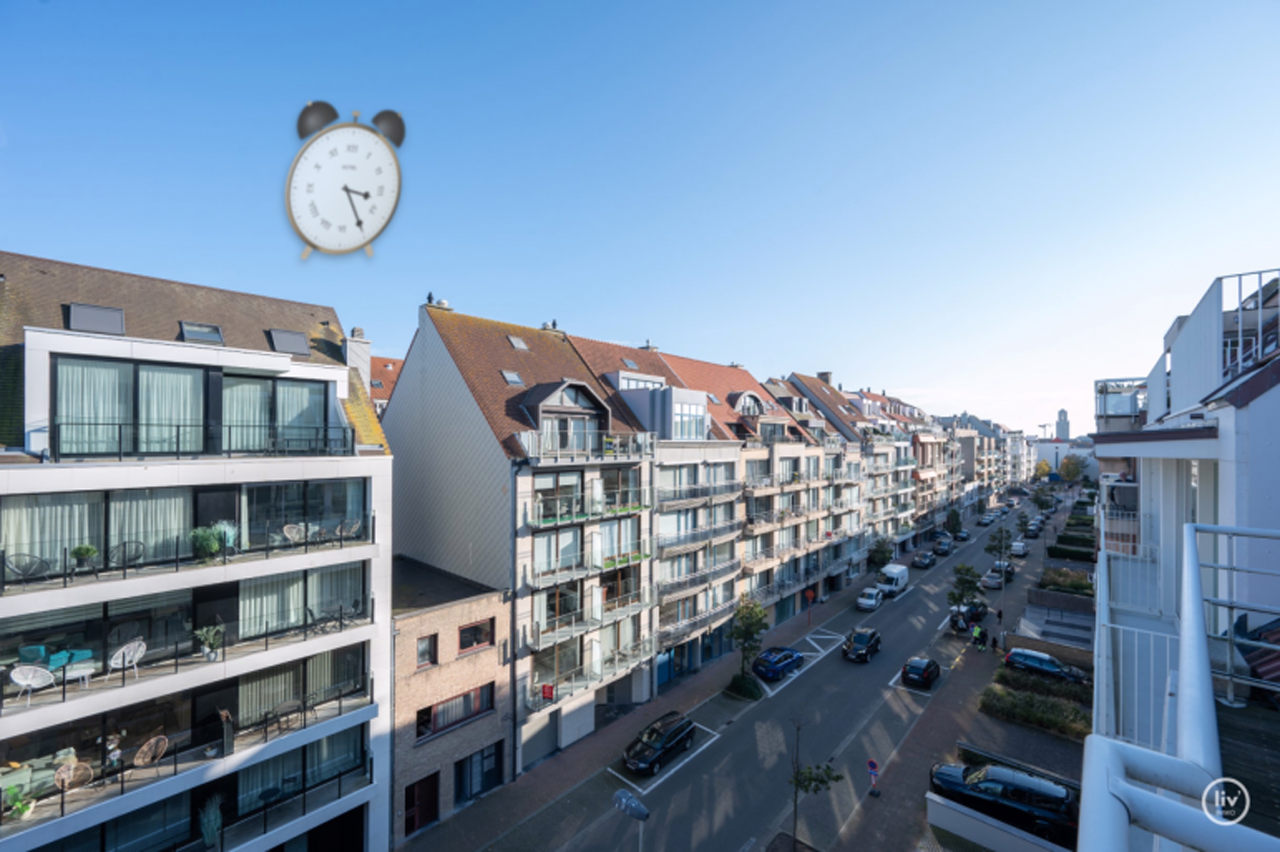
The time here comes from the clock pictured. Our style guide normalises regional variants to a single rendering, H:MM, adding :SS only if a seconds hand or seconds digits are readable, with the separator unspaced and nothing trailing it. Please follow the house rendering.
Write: 3:25
